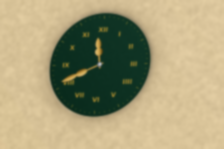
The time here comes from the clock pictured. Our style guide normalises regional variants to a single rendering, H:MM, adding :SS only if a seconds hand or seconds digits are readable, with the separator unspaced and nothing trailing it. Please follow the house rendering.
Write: 11:41
